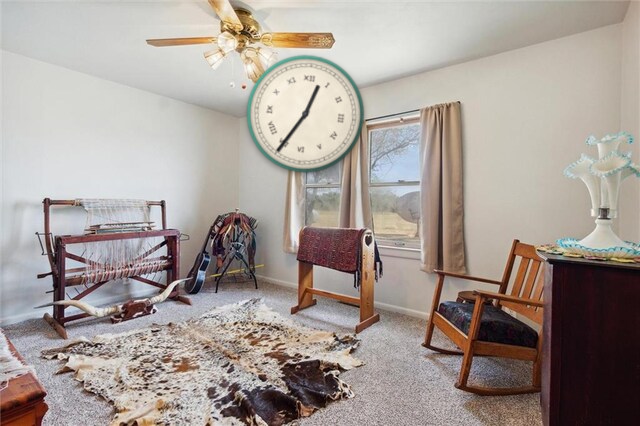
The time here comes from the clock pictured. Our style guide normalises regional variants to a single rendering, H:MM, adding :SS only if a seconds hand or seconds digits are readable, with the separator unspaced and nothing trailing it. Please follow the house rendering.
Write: 12:35
